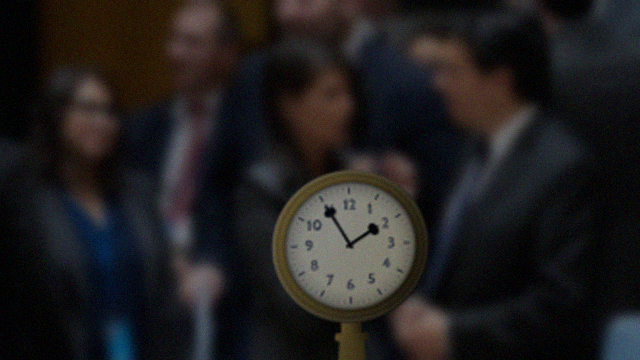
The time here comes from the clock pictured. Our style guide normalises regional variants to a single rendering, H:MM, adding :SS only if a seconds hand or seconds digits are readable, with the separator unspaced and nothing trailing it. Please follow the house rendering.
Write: 1:55
